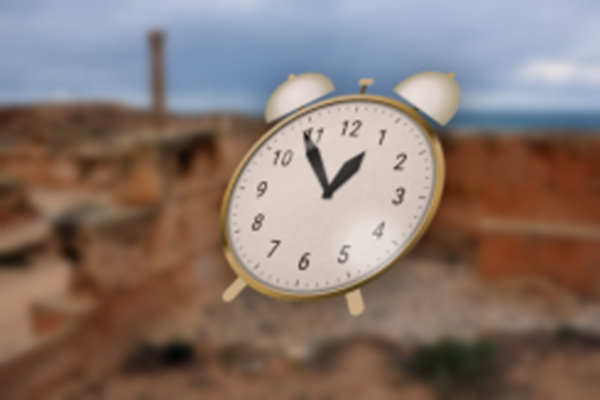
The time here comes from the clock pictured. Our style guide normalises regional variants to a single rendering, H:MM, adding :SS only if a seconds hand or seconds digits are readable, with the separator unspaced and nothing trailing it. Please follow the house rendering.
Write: 12:54
